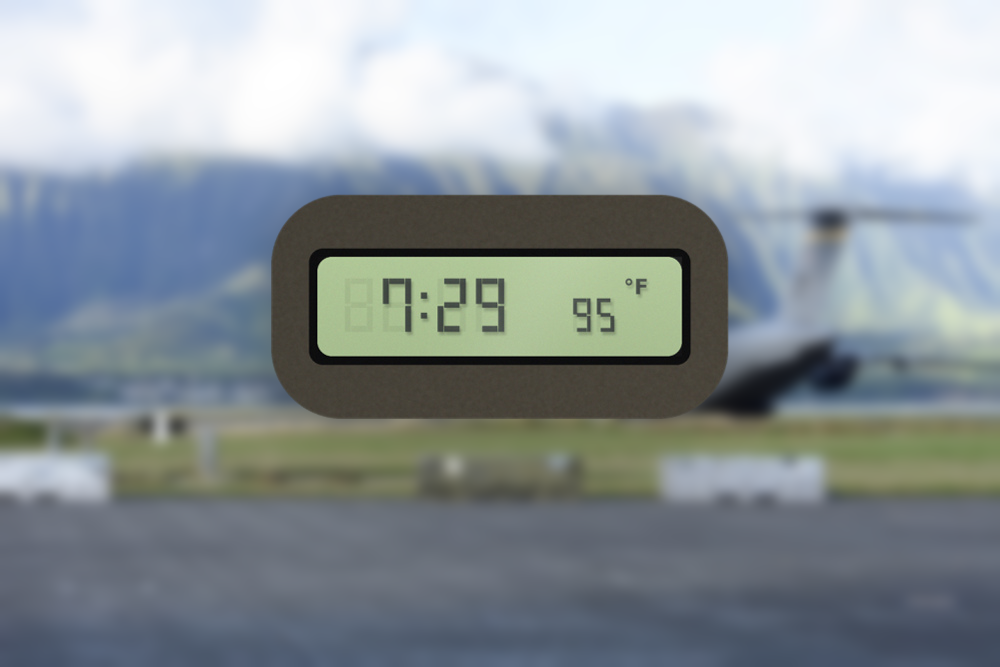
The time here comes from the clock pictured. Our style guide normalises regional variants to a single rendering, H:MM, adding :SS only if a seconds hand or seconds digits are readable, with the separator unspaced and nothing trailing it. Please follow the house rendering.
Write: 7:29
